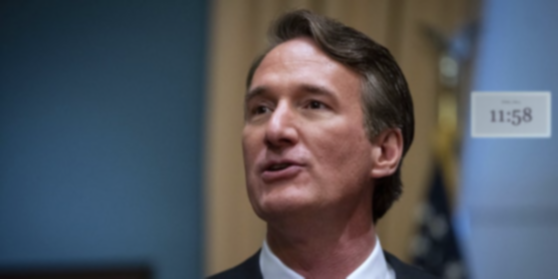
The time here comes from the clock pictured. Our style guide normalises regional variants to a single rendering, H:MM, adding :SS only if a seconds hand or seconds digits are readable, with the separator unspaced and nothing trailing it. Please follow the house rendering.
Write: 11:58
